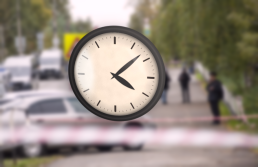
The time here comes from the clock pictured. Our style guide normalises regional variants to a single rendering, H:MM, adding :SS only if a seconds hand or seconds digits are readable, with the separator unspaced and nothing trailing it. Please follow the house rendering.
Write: 4:08
